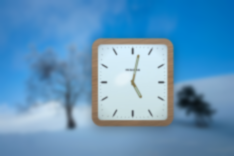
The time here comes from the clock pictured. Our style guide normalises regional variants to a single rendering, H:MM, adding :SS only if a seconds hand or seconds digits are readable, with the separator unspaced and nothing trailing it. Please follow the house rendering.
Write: 5:02
